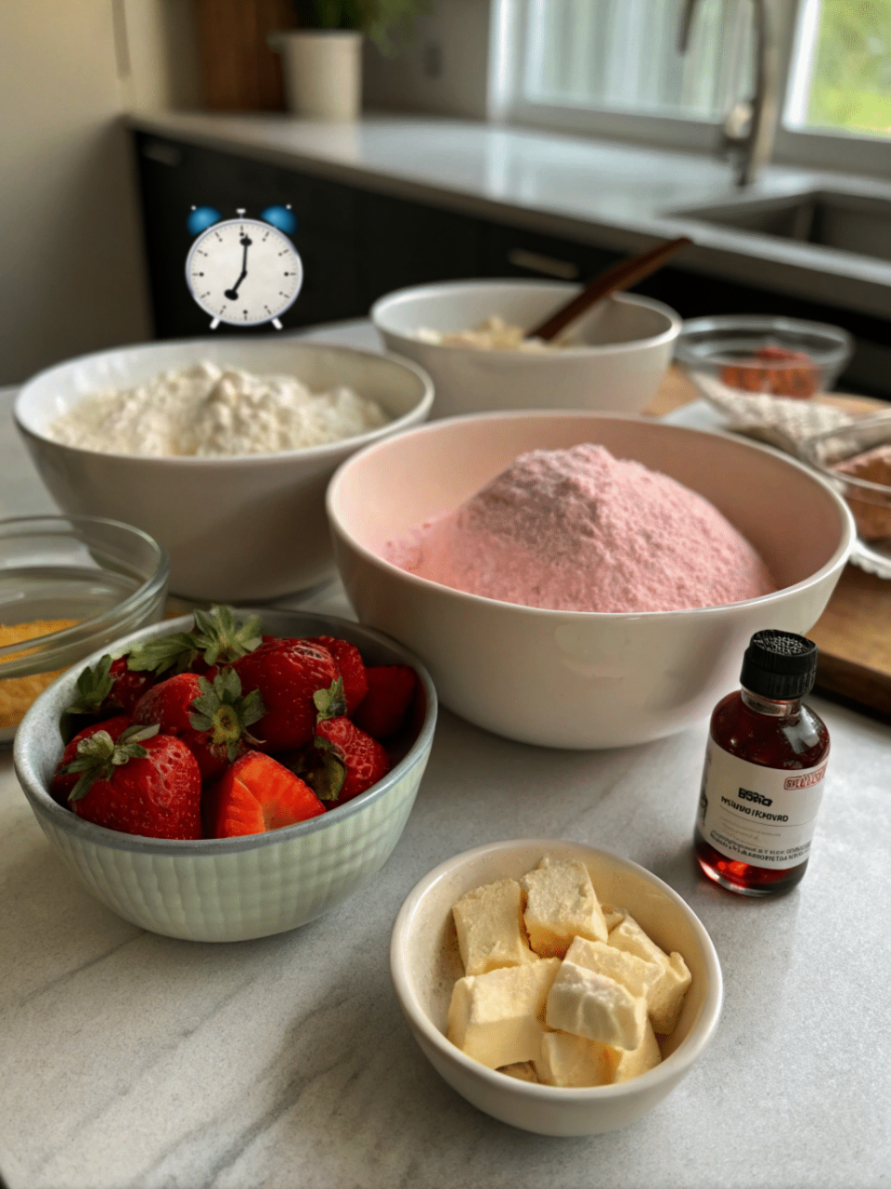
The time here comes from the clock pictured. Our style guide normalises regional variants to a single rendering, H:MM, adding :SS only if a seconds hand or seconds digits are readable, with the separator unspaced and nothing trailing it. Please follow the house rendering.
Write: 7:01
